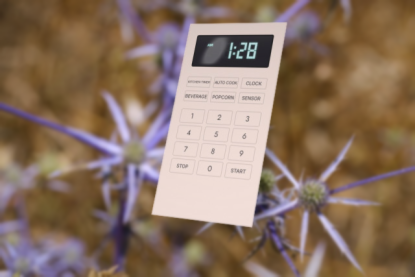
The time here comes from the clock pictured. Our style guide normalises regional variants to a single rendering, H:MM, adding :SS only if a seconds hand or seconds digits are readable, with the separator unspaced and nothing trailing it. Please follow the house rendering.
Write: 1:28
